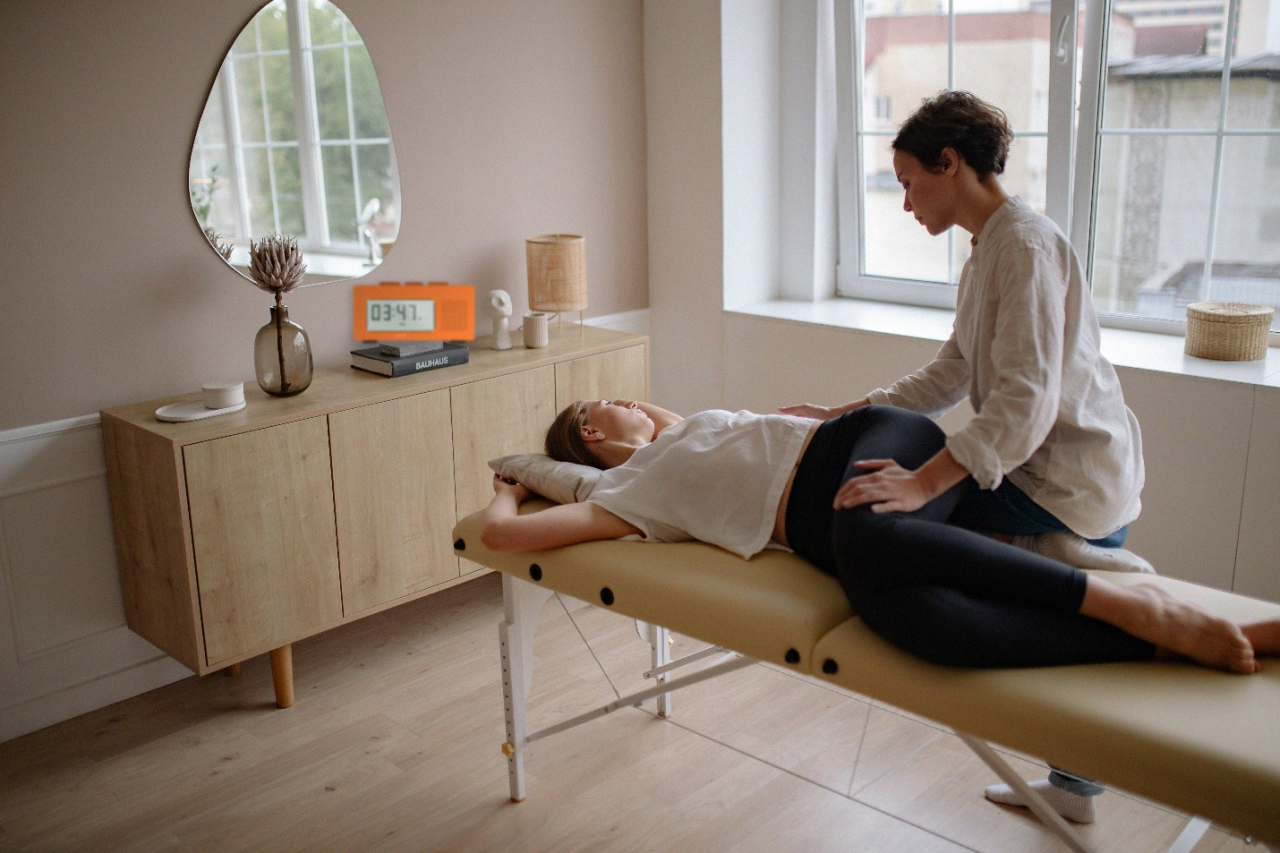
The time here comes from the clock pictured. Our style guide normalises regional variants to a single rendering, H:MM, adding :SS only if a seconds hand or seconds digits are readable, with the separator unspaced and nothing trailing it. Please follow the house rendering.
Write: 3:47
